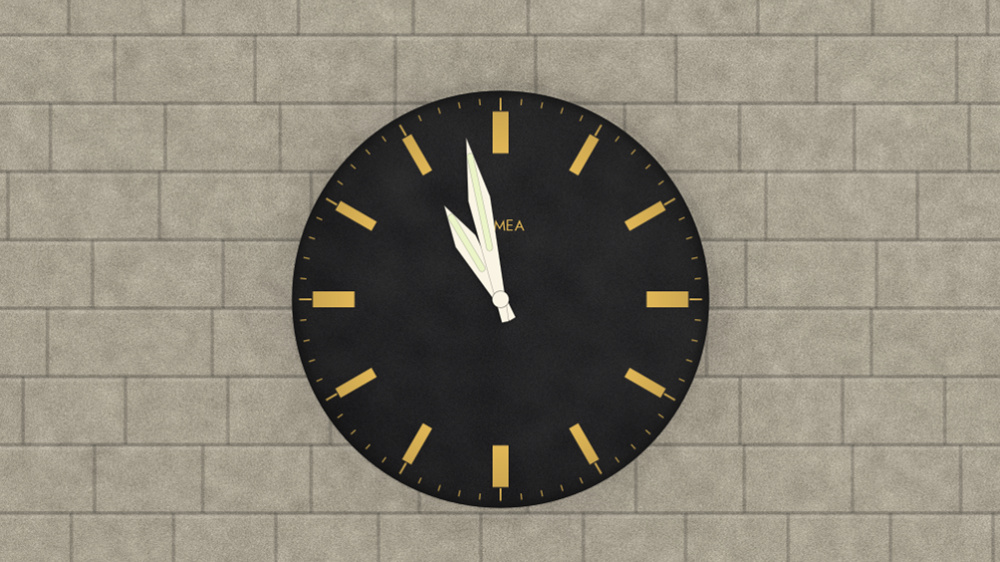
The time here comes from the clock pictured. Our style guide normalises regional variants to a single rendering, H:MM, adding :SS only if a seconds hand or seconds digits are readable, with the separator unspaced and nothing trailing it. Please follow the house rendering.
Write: 10:58
